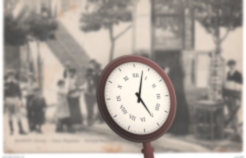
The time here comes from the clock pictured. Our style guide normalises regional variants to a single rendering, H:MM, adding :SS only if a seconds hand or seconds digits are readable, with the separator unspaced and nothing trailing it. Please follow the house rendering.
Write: 5:03
